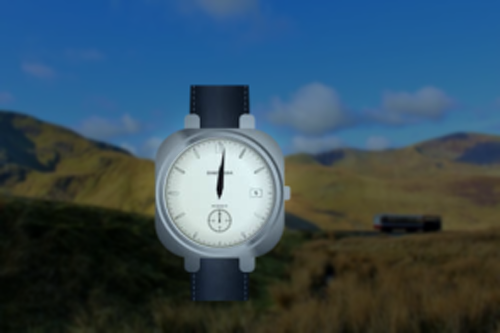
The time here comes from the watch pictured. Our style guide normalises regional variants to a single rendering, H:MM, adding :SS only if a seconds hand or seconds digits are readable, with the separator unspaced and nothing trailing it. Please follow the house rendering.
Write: 12:01
